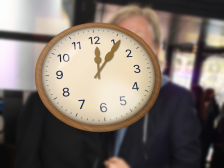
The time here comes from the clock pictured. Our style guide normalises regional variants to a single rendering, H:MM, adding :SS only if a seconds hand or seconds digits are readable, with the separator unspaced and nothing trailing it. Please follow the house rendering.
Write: 12:06
